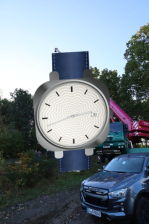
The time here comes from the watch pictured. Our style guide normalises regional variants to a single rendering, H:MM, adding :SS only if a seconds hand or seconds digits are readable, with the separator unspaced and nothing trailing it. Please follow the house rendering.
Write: 2:42
